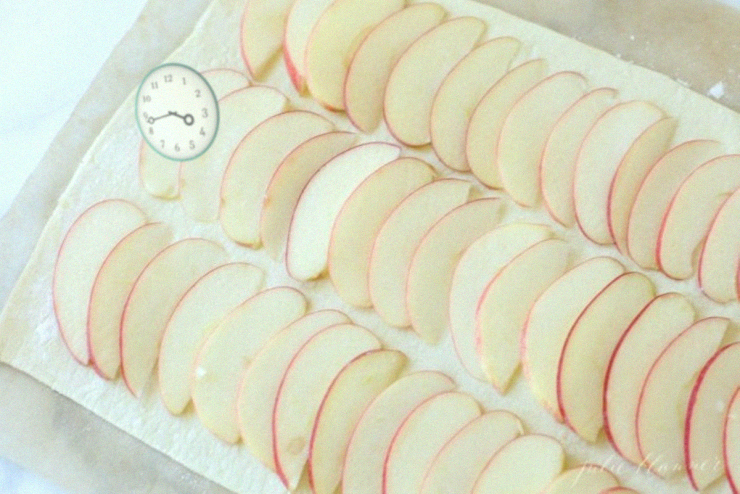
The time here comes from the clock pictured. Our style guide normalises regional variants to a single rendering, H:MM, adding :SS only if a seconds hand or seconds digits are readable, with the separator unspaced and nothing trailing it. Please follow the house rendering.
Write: 3:43
